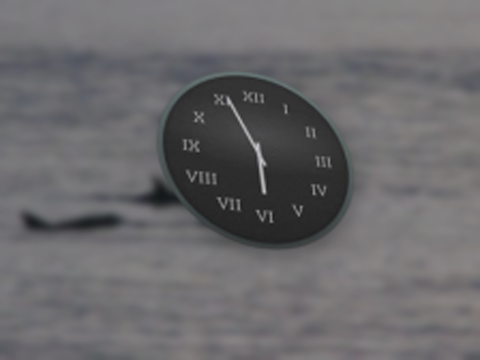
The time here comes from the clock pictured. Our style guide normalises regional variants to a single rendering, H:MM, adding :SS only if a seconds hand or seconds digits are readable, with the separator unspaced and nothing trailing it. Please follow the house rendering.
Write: 5:56
